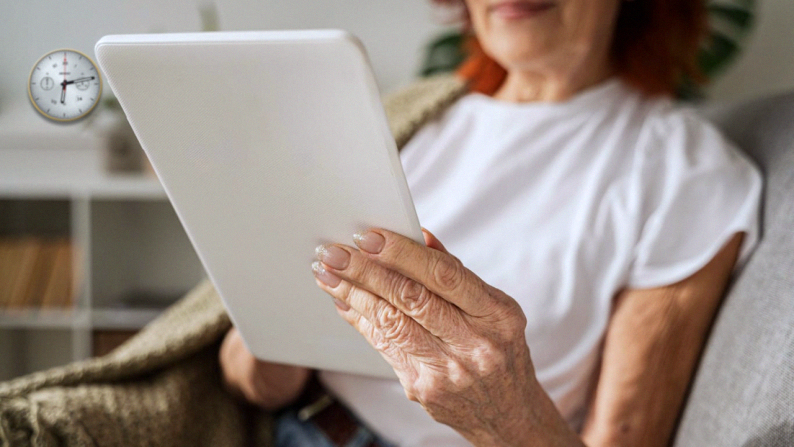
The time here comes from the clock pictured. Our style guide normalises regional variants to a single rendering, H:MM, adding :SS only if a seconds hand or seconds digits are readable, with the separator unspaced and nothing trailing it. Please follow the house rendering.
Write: 6:13
